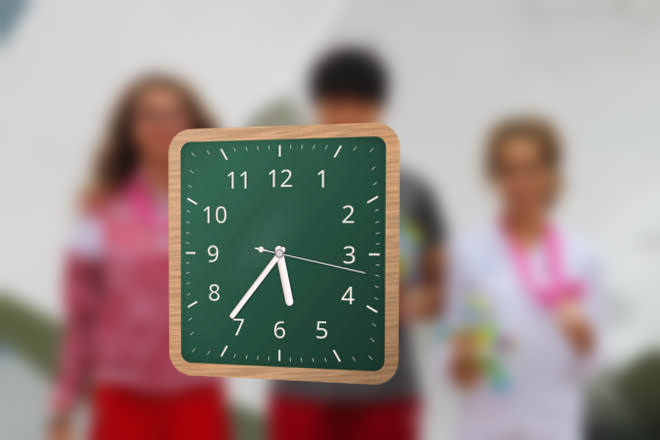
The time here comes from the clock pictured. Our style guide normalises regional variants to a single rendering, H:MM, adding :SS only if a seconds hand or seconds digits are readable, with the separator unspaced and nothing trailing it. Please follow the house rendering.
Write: 5:36:17
